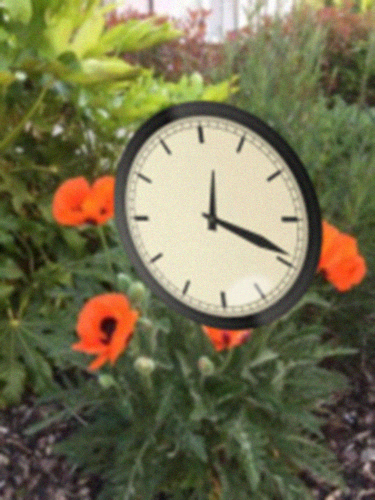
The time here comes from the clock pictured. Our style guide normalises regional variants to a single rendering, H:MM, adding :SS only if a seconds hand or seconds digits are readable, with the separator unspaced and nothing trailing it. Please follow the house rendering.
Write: 12:19
